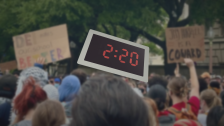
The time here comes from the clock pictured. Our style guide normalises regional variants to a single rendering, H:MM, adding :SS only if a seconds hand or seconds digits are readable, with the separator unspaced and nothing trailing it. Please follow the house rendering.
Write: 2:20
